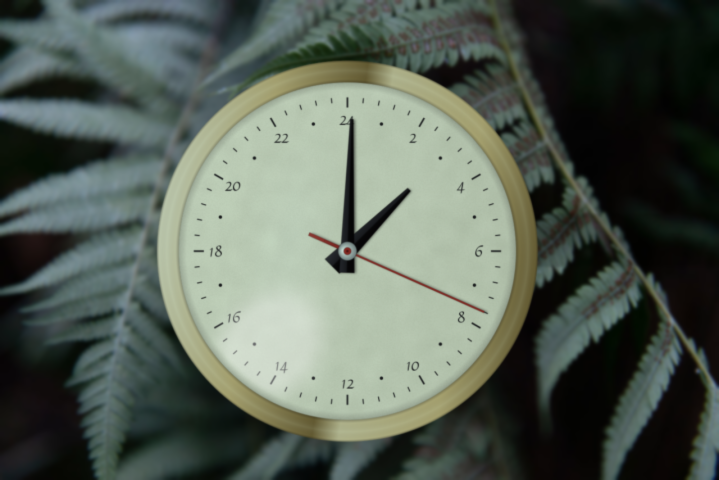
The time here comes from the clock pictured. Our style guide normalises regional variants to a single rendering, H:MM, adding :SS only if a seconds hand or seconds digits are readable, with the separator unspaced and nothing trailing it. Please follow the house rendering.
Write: 3:00:19
